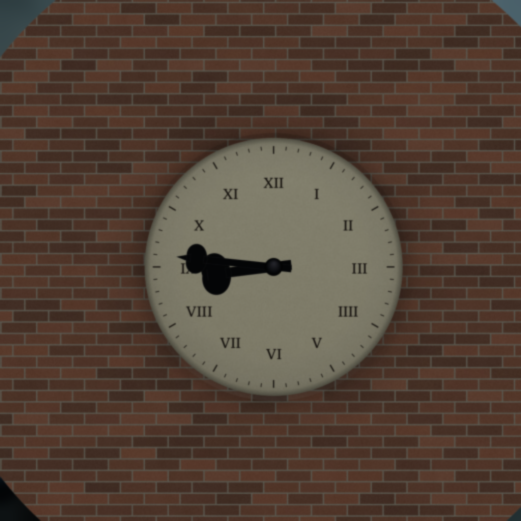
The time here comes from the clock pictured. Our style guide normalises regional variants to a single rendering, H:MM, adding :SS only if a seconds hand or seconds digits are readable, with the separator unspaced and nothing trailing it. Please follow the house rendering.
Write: 8:46
